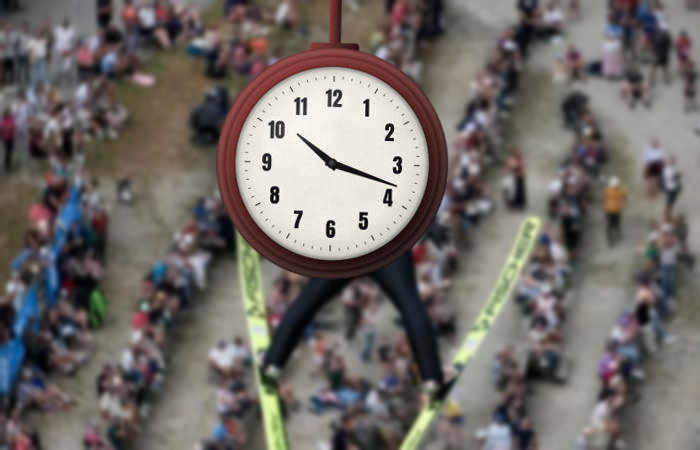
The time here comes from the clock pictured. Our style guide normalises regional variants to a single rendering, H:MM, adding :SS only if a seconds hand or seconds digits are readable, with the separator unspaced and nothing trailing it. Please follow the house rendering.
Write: 10:18
